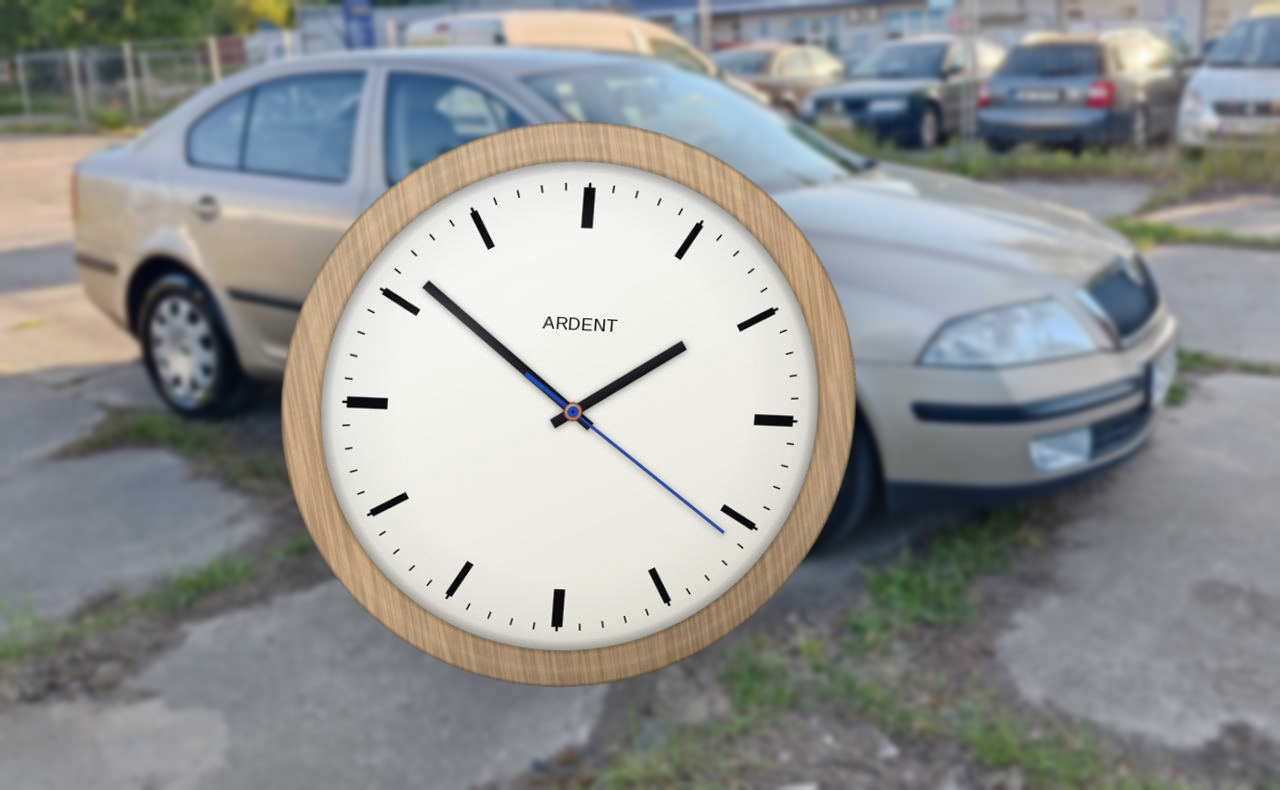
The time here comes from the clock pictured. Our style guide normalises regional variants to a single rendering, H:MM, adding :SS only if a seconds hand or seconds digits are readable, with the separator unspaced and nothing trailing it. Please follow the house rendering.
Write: 1:51:21
